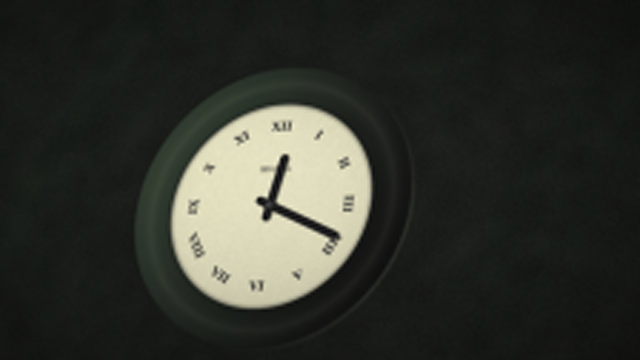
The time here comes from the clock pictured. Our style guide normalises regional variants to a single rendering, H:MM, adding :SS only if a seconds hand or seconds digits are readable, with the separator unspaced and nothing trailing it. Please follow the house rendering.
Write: 12:19
